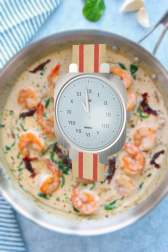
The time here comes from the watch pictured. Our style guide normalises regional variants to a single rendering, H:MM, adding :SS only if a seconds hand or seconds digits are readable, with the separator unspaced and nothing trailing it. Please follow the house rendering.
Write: 10:59
